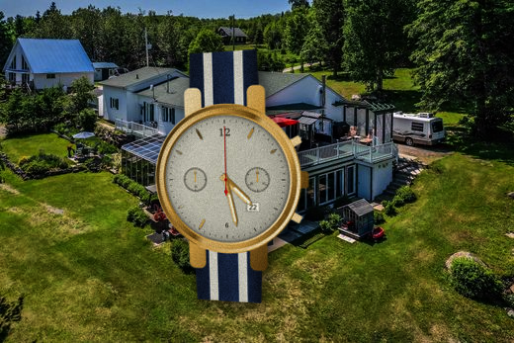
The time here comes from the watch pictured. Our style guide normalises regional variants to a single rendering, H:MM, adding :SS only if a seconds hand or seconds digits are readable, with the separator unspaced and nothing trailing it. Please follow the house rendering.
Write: 4:28
